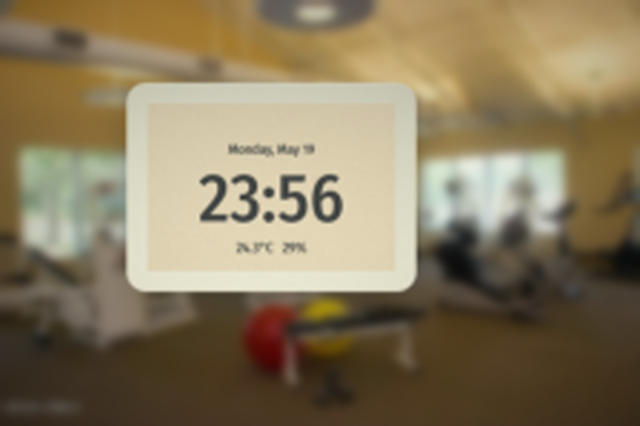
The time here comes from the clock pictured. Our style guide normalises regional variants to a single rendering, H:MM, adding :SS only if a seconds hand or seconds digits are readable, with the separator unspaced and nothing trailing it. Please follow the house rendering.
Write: 23:56
